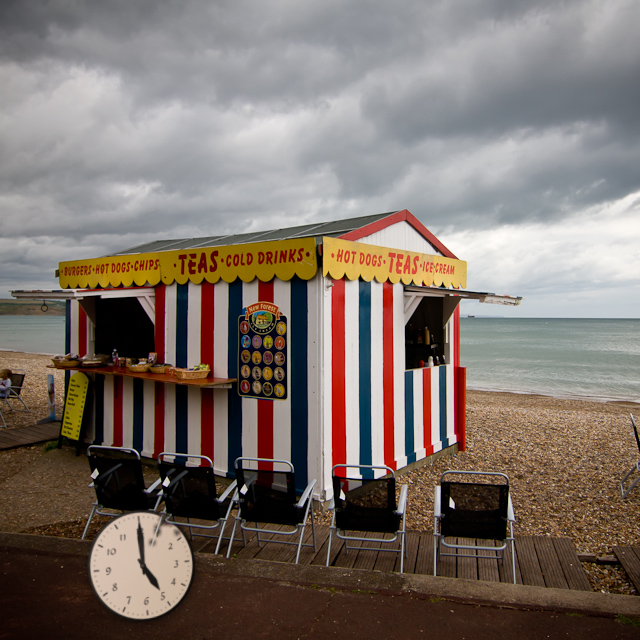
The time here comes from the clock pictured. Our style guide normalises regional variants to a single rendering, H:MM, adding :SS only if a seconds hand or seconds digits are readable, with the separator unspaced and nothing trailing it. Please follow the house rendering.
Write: 5:00
